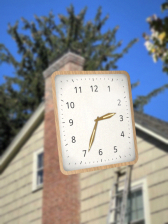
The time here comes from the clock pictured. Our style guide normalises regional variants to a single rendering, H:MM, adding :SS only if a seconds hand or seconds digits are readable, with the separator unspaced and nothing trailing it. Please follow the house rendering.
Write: 2:34
